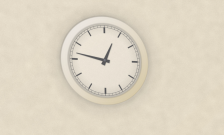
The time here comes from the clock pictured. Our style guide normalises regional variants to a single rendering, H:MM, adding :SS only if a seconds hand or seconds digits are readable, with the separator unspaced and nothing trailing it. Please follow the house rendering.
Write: 12:47
